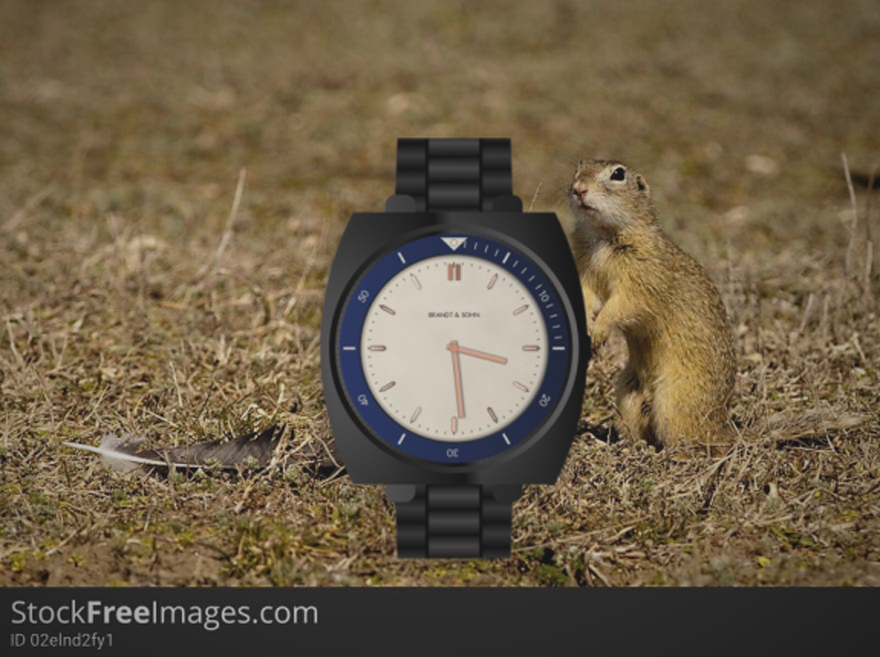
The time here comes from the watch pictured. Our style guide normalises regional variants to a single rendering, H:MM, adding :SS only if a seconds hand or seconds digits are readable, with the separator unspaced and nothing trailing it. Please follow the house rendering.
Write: 3:29
